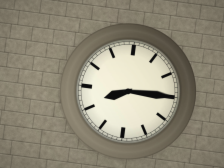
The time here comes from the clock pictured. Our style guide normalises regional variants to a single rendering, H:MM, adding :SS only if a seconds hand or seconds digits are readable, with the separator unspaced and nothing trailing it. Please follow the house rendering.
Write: 8:15
